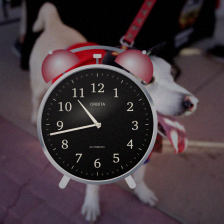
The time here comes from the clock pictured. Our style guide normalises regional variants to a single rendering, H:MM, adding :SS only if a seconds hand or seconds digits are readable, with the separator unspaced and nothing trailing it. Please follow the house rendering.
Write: 10:43
